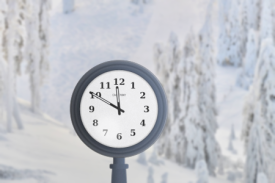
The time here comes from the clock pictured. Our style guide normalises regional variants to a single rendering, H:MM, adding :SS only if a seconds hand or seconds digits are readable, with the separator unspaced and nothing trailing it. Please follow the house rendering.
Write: 11:50
